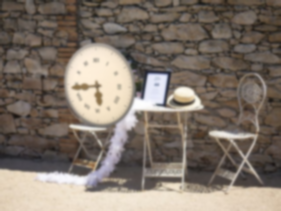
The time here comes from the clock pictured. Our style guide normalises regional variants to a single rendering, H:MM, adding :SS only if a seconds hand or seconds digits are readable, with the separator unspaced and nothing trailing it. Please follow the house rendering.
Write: 5:44
